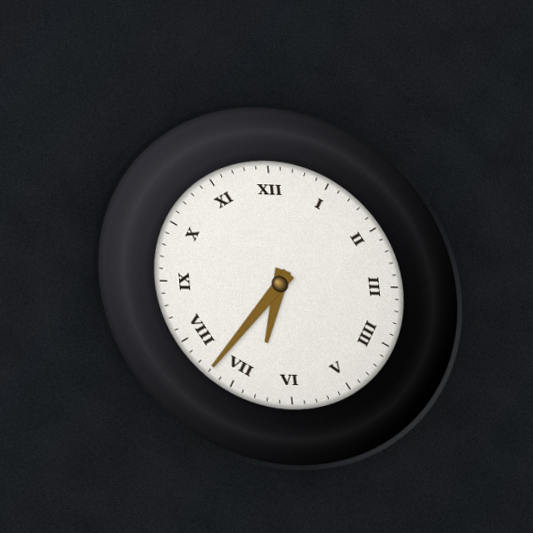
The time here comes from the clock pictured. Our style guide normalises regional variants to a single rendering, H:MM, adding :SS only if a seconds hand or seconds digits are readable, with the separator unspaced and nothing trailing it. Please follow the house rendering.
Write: 6:37
